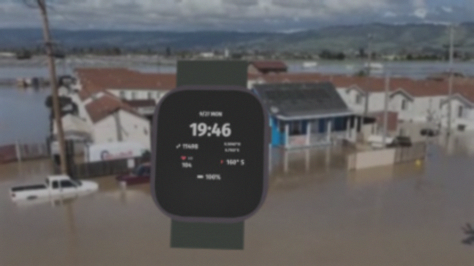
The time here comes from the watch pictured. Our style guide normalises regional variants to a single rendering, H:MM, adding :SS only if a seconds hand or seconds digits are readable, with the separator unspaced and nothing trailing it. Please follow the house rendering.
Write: 19:46
